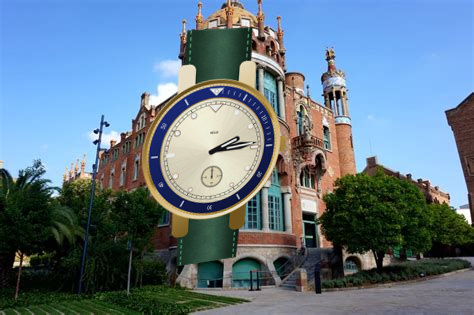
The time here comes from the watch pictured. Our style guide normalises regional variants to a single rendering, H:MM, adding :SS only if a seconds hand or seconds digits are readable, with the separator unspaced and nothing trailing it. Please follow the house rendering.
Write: 2:14
